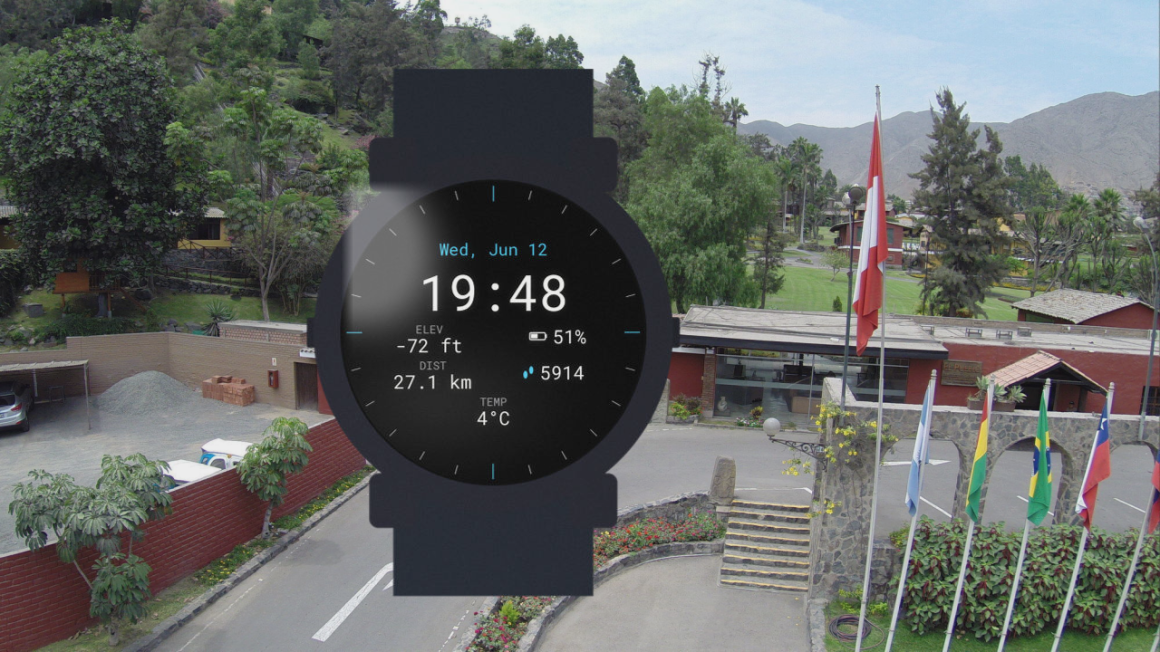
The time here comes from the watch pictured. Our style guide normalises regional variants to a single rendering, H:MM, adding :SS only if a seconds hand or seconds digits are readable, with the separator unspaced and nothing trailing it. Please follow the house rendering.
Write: 19:48
